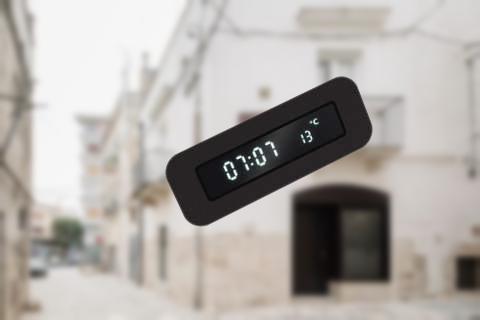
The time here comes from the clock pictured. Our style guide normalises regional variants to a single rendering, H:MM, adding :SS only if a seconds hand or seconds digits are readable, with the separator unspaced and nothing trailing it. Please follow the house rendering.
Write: 7:07
